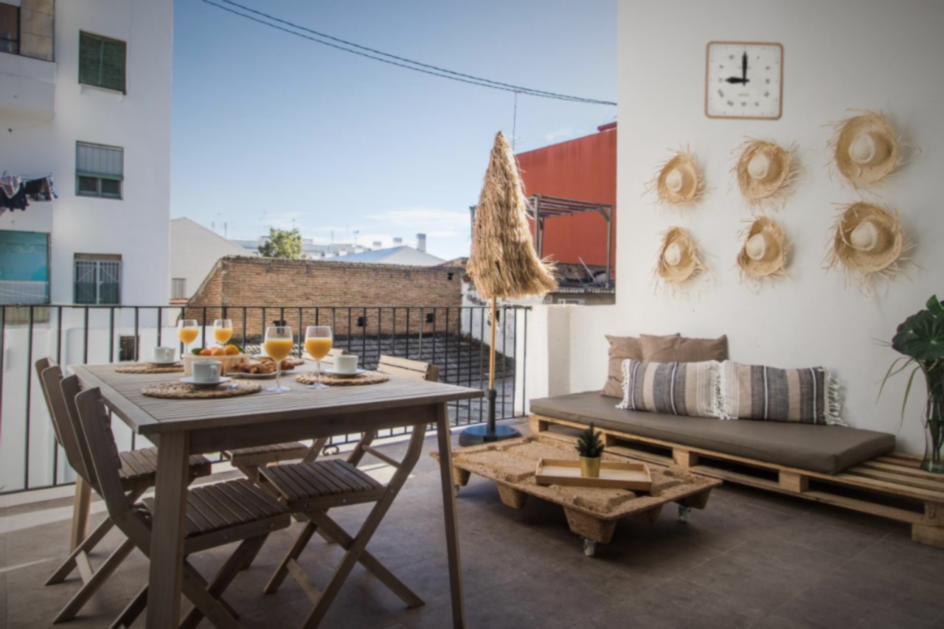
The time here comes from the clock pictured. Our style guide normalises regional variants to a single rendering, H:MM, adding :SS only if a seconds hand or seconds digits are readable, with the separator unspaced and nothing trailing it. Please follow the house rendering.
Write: 9:00
